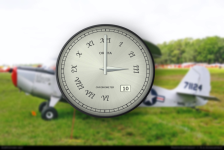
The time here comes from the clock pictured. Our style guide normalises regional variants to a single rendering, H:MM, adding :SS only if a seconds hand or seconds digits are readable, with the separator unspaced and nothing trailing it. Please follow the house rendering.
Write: 3:00
